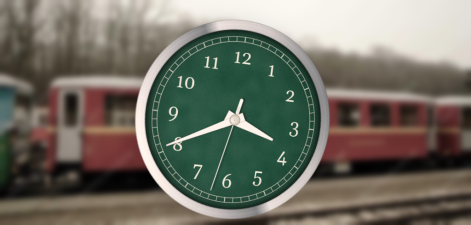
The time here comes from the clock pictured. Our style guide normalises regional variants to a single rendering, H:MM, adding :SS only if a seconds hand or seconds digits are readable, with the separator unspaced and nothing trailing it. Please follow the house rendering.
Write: 3:40:32
